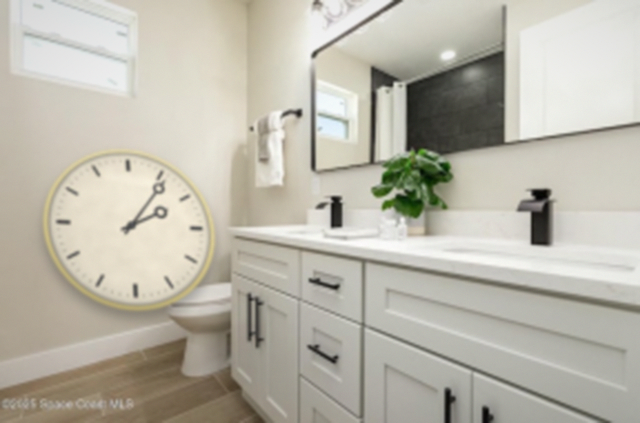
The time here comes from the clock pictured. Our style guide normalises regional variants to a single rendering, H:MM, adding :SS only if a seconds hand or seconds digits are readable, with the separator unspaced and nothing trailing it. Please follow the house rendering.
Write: 2:06
